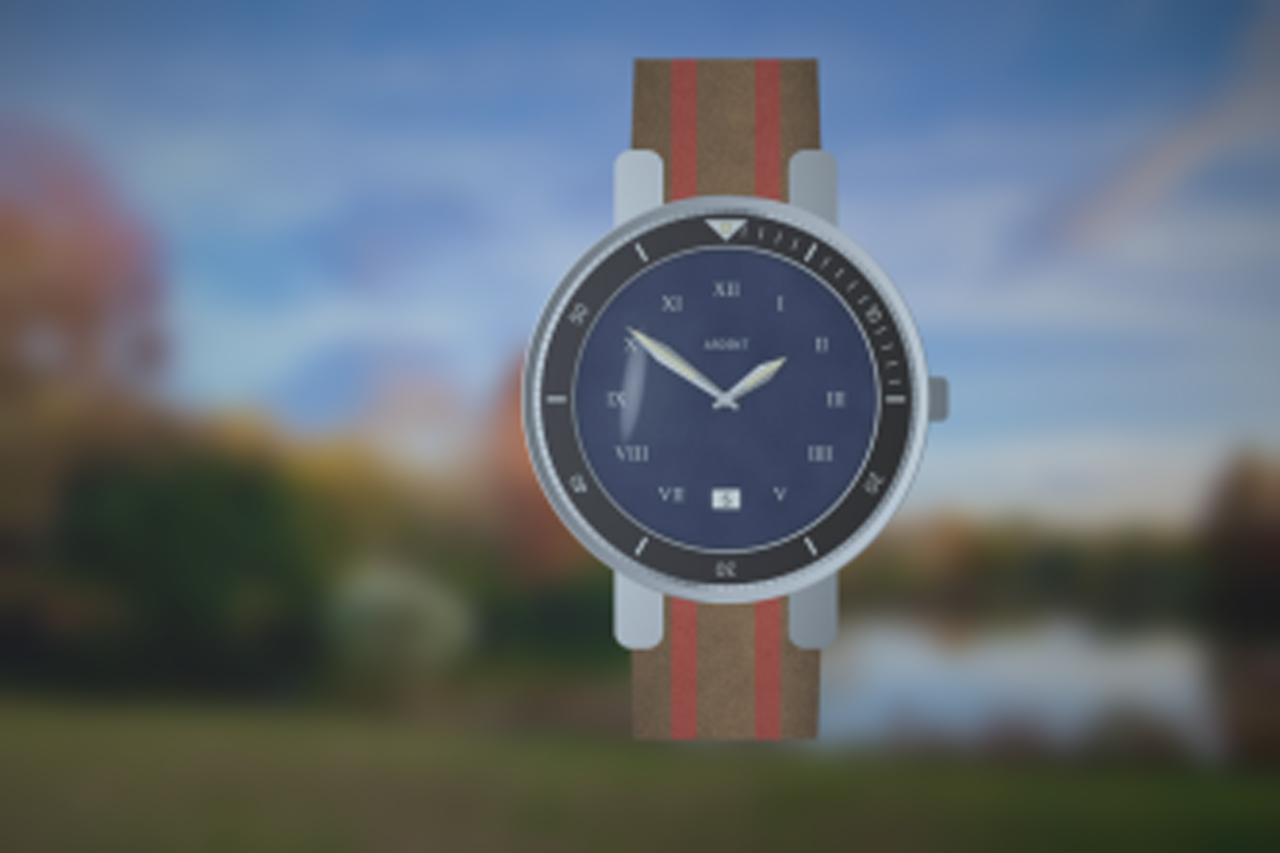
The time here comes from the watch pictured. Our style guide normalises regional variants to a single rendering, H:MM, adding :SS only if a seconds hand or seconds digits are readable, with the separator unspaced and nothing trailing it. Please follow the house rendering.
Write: 1:51
